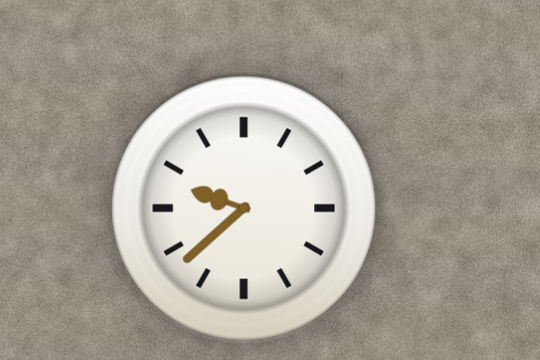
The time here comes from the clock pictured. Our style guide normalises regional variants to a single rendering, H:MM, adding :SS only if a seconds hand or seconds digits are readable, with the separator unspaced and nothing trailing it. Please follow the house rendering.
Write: 9:38
